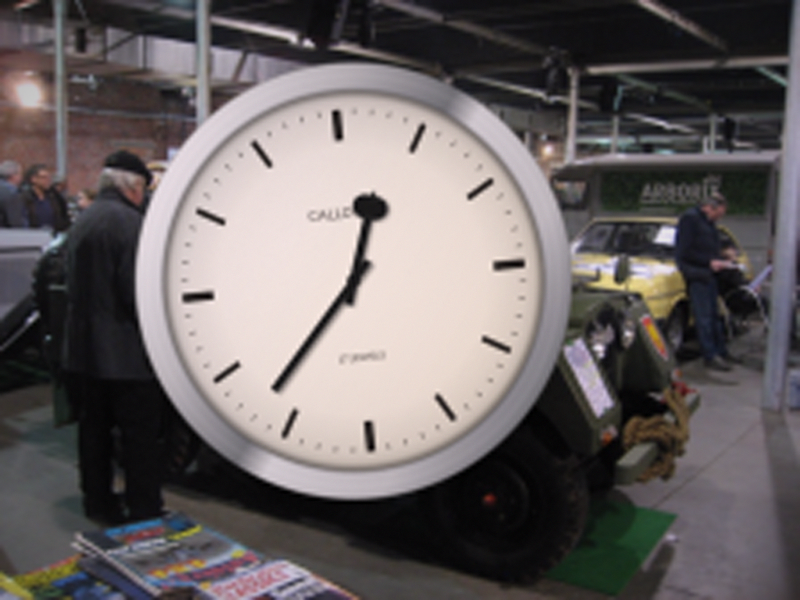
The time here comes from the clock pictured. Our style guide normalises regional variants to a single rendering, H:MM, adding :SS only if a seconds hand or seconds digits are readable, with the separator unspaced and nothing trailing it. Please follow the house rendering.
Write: 12:37
